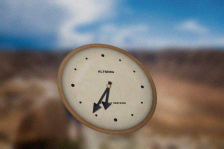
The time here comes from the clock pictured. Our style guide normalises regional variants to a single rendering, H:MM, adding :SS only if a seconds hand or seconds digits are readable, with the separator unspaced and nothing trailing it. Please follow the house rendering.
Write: 6:36
